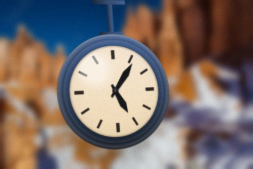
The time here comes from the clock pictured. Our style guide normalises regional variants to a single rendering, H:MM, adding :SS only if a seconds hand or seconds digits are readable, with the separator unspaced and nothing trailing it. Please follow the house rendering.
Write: 5:06
